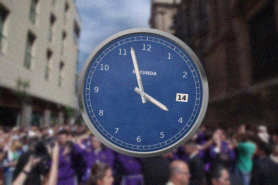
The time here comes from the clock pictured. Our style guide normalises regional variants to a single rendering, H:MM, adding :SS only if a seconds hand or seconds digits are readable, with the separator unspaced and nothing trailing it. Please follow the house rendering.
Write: 3:57
